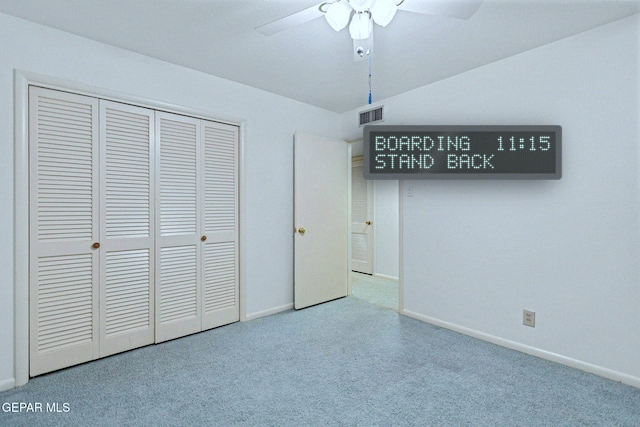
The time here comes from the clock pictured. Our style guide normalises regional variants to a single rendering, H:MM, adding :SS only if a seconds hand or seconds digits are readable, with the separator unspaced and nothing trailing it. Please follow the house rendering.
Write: 11:15
